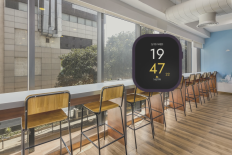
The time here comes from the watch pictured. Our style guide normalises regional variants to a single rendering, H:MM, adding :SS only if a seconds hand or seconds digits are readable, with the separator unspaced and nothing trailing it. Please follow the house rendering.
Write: 19:47
